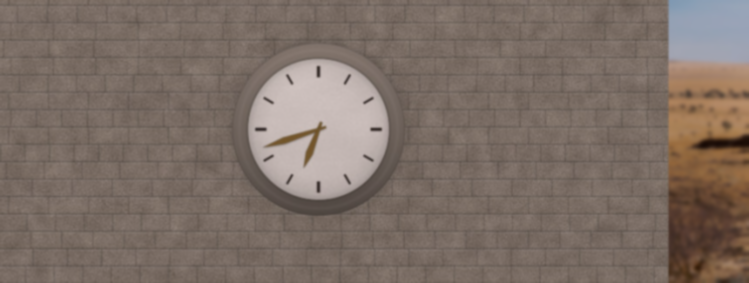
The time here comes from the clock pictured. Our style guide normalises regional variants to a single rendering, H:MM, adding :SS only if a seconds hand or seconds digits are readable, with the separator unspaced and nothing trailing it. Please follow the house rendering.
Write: 6:42
